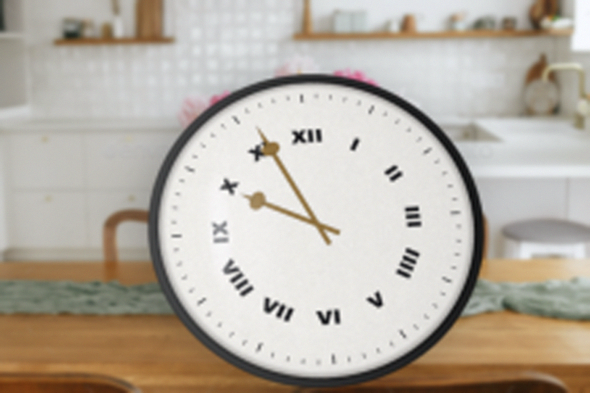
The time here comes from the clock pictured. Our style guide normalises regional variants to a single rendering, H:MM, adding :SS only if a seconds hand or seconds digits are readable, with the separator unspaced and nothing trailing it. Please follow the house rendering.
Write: 9:56
